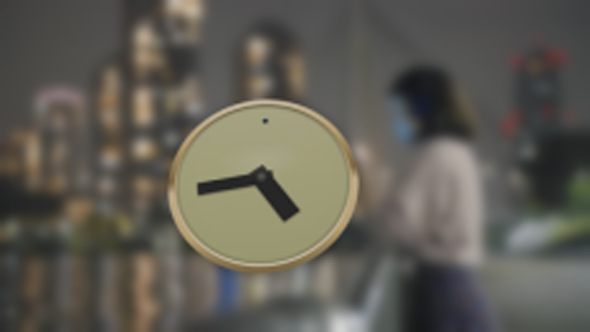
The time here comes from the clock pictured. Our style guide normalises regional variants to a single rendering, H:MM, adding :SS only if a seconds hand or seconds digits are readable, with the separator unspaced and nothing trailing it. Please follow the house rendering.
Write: 4:43
